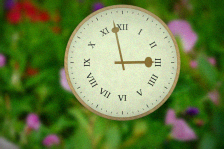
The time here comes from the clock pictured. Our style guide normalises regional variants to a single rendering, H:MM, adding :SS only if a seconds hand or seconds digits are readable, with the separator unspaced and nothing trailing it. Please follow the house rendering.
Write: 2:58
